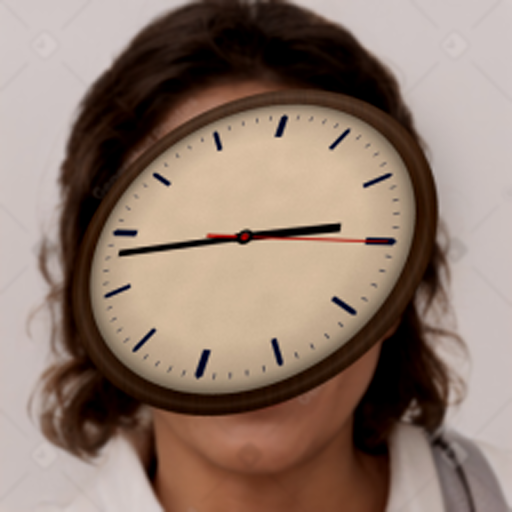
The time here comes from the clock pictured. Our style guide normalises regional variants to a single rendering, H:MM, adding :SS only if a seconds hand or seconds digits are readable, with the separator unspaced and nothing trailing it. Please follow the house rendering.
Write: 2:43:15
